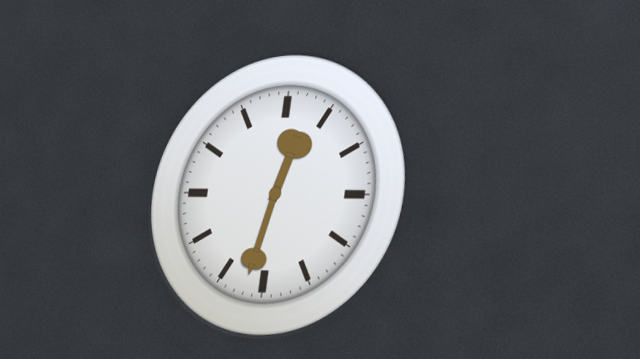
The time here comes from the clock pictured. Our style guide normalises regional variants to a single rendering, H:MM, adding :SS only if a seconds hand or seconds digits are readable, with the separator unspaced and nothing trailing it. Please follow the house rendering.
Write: 12:32
